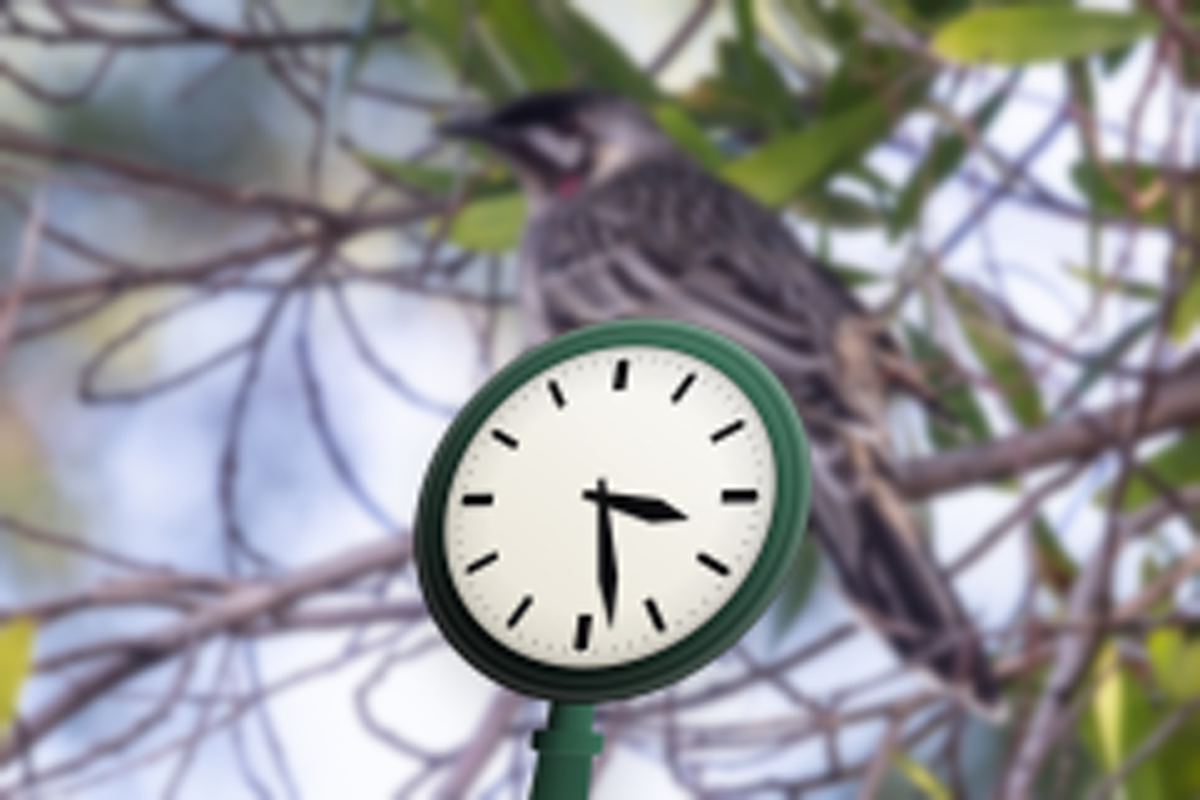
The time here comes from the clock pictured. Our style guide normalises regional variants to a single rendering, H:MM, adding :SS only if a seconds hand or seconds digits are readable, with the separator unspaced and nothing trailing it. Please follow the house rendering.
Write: 3:28
